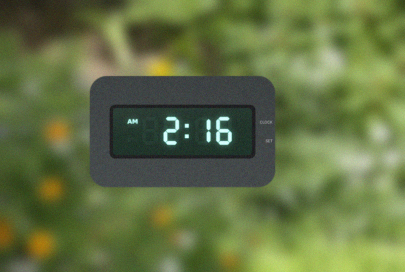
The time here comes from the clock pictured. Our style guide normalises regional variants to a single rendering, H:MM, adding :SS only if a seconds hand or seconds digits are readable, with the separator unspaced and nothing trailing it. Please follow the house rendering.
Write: 2:16
